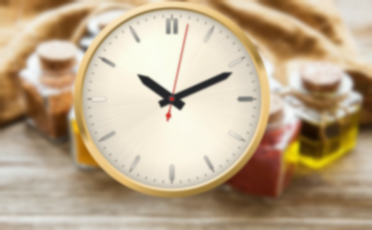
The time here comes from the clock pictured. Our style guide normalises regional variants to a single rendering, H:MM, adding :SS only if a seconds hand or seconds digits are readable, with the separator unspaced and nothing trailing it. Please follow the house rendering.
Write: 10:11:02
